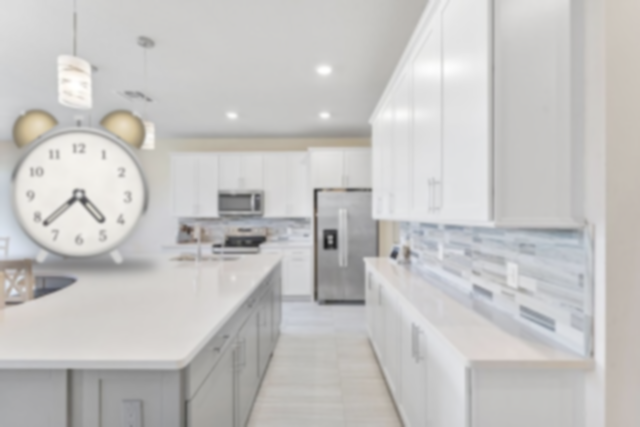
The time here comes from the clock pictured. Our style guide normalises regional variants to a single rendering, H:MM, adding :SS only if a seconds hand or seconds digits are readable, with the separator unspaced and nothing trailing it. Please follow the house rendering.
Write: 4:38
